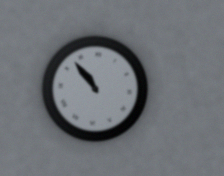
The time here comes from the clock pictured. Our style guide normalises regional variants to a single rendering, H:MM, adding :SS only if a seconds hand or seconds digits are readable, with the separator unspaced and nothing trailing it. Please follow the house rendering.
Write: 10:53
